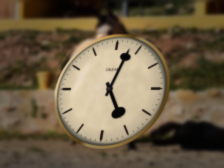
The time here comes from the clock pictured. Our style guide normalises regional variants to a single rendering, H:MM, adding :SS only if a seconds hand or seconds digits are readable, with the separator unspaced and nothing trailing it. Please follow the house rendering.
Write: 5:03
